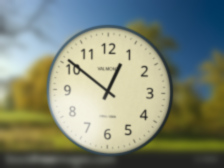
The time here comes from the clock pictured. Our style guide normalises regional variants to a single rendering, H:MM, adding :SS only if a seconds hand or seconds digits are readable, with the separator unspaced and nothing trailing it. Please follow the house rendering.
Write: 12:51
